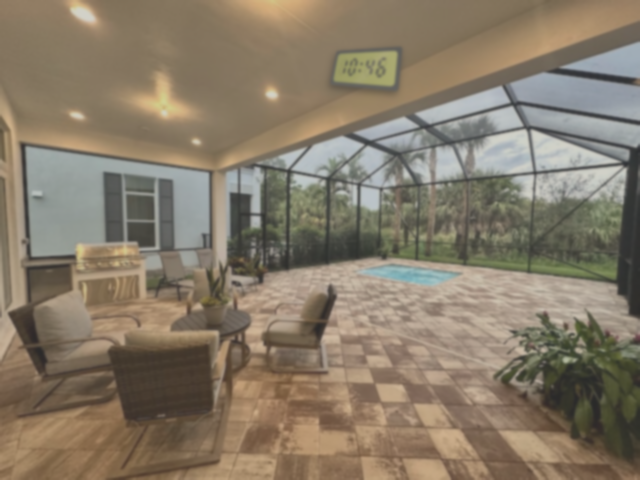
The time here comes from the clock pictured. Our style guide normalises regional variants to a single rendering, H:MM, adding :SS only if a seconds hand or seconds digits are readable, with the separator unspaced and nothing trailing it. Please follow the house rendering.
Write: 10:46
